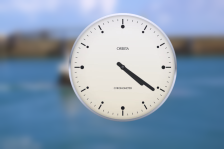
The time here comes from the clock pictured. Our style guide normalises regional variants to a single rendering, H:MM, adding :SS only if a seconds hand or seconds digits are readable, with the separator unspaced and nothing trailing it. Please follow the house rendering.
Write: 4:21
